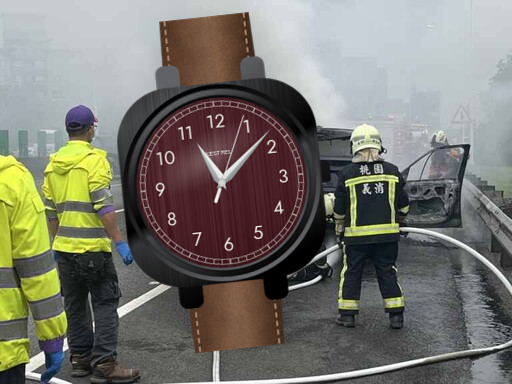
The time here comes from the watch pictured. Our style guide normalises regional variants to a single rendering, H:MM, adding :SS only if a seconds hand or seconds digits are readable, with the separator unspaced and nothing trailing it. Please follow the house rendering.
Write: 11:08:04
